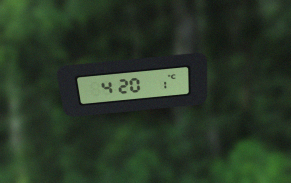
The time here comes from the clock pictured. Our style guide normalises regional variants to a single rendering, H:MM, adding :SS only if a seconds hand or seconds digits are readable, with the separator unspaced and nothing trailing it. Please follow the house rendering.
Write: 4:20
